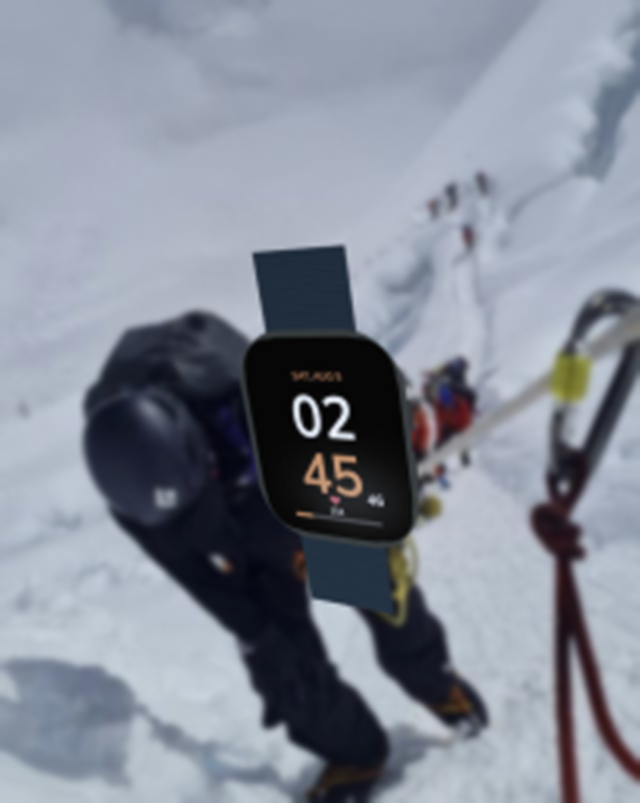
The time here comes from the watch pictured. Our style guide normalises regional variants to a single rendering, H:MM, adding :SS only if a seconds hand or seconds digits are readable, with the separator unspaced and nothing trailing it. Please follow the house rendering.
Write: 2:45
